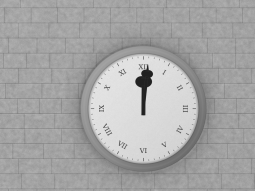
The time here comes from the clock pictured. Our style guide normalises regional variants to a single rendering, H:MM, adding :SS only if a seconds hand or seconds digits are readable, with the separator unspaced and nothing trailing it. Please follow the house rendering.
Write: 12:01
